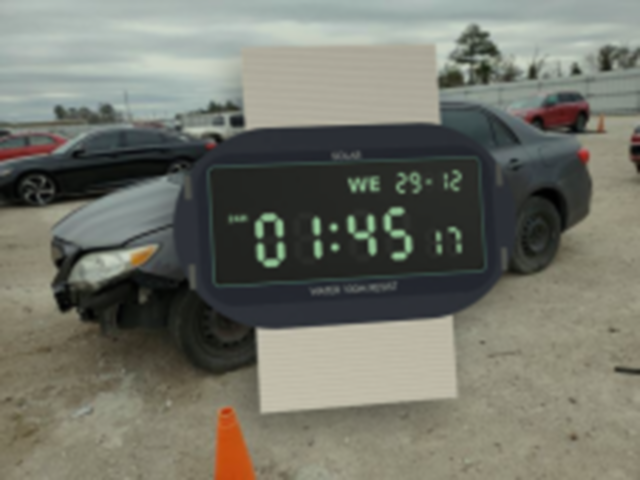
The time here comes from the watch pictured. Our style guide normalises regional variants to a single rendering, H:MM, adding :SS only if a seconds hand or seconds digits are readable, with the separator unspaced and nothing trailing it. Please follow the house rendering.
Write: 1:45:17
